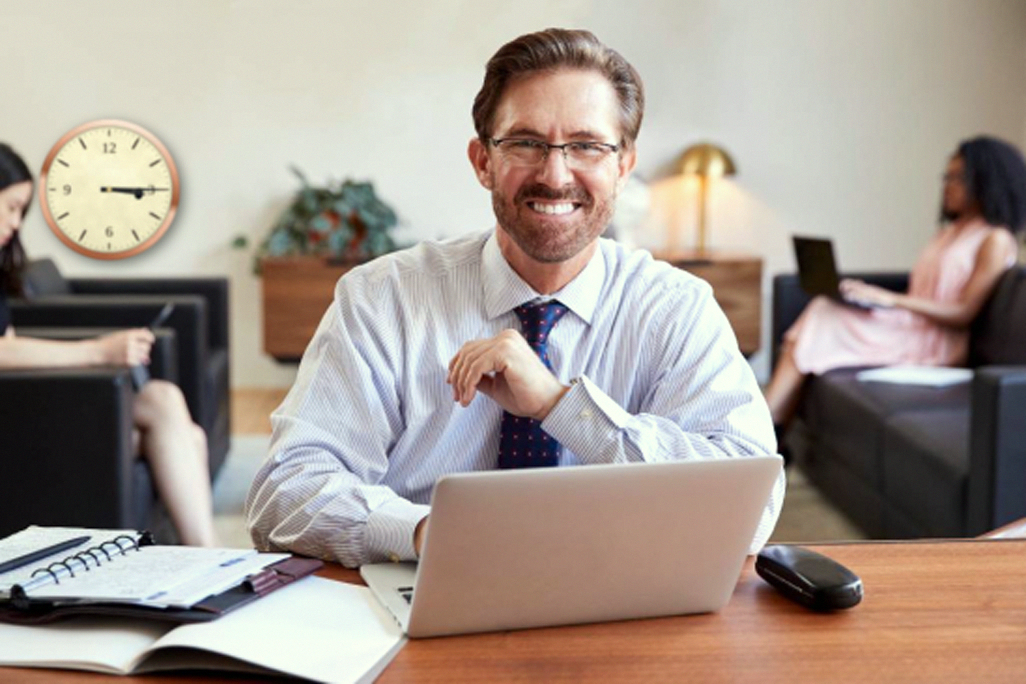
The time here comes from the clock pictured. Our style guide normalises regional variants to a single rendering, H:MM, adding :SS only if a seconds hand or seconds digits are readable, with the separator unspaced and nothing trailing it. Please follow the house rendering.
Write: 3:15
